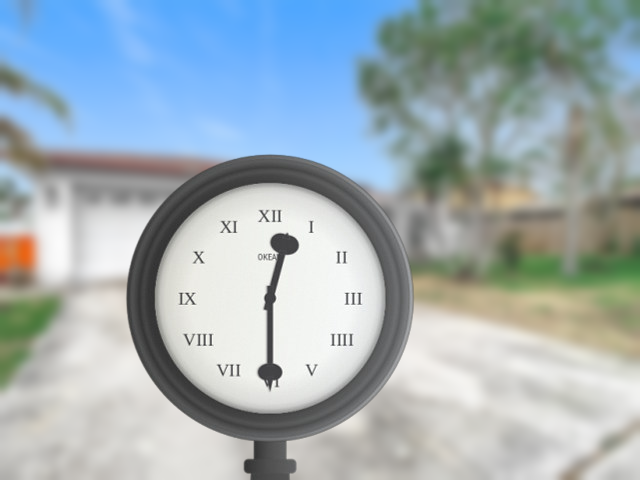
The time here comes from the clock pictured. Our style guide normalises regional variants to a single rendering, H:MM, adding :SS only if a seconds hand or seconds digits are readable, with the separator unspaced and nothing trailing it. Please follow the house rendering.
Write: 12:30
